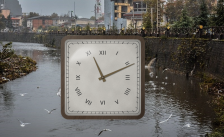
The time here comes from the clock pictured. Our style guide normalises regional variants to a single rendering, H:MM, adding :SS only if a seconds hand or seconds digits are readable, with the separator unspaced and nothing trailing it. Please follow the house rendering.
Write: 11:11
